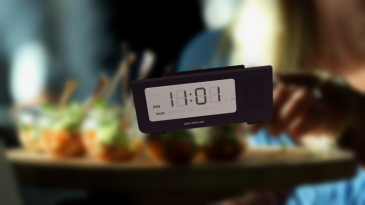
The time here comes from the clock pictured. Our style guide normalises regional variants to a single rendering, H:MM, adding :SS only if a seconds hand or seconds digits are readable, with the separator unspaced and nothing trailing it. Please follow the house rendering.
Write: 11:01
